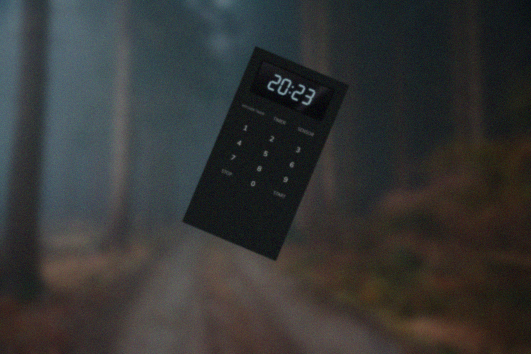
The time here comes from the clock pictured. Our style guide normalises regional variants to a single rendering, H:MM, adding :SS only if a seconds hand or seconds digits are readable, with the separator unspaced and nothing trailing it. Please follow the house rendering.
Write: 20:23
